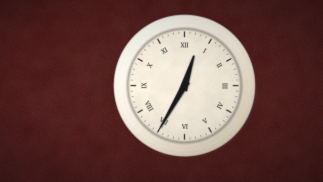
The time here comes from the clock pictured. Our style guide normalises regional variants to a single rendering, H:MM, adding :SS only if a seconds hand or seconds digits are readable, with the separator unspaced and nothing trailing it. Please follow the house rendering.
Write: 12:35
